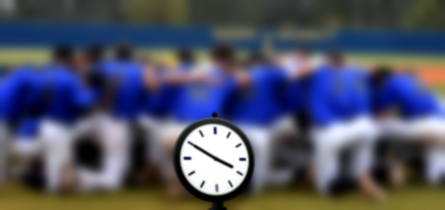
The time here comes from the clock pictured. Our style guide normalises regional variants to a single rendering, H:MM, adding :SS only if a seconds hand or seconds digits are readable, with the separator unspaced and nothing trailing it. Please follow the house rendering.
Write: 3:50
